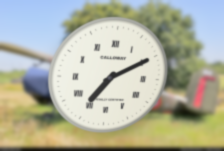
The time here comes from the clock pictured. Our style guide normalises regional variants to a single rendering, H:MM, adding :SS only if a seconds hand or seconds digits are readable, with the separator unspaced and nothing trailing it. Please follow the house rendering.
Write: 7:10
